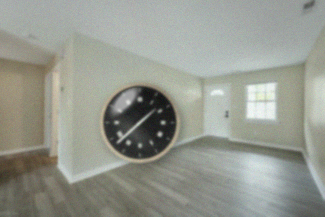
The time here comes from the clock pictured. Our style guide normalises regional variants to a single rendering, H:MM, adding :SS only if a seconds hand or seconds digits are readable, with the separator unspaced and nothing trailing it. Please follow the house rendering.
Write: 1:38
